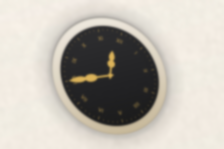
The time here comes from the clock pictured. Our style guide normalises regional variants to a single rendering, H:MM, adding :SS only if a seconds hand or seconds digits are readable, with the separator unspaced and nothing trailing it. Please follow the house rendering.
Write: 11:40
